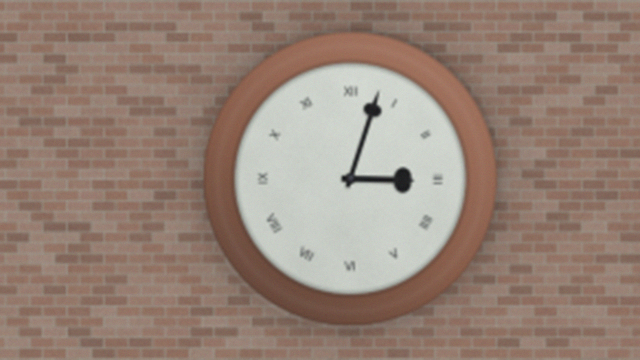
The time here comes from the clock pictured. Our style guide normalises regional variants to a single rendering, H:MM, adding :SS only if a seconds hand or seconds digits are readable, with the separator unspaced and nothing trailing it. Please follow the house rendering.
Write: 3:03
